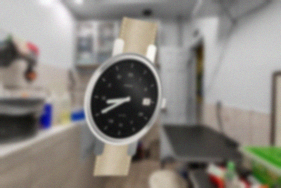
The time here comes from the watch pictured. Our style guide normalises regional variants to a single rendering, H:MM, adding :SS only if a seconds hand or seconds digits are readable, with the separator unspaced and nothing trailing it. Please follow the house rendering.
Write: 8:40
